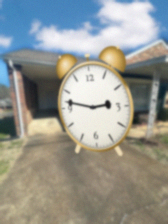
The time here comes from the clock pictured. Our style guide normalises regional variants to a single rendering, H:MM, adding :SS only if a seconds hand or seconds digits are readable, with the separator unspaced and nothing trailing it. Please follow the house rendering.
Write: 2:47
